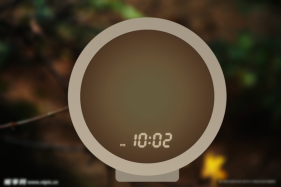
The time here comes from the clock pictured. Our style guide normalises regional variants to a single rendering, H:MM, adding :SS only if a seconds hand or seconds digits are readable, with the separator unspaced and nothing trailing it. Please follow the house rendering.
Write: 10:02
